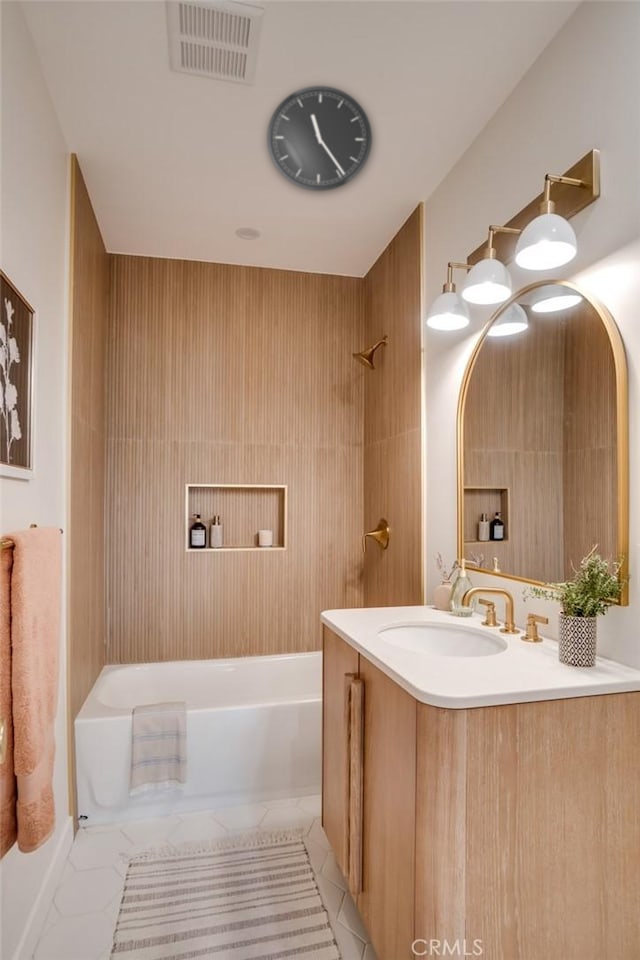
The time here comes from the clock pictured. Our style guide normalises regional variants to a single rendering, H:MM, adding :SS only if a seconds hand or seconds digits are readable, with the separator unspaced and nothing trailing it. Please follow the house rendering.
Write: 11:24
